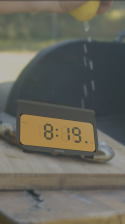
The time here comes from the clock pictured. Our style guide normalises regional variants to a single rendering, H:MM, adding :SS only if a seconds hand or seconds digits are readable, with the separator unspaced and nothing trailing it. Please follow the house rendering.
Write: 8:19
